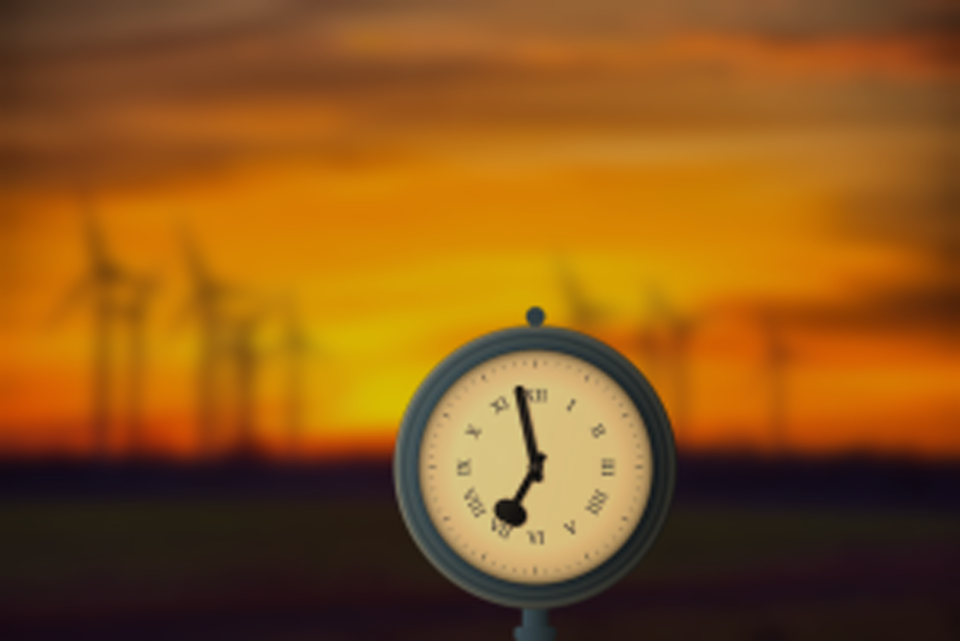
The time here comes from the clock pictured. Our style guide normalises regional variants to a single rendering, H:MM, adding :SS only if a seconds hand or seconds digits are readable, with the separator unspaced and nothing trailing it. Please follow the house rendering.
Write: 6:58
